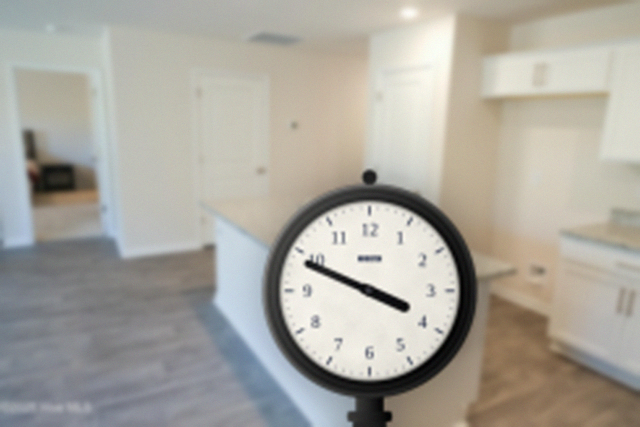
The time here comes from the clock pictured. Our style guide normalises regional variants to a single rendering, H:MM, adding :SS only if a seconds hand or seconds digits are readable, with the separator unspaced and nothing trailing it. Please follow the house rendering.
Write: 3:49
